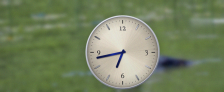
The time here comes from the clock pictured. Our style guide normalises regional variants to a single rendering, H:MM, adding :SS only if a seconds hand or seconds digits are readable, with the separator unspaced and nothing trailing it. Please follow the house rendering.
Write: 6:43
